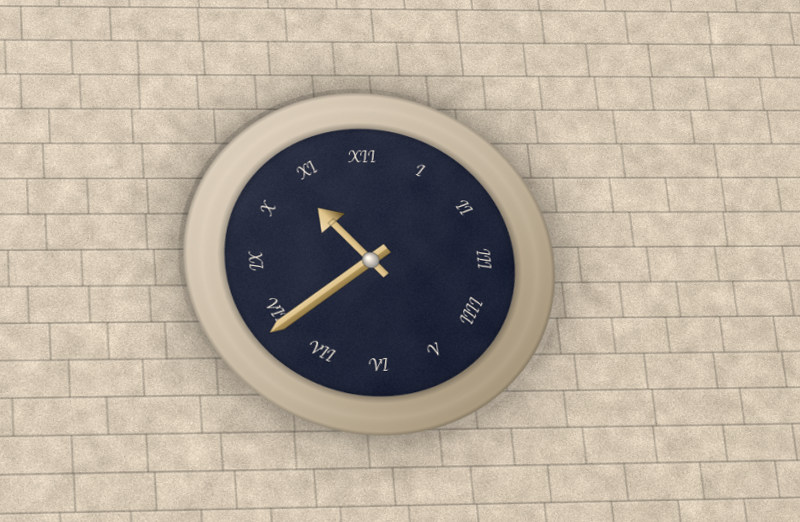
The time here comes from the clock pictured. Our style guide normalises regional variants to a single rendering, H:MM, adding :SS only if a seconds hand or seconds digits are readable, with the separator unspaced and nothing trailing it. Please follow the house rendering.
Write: 10:39
